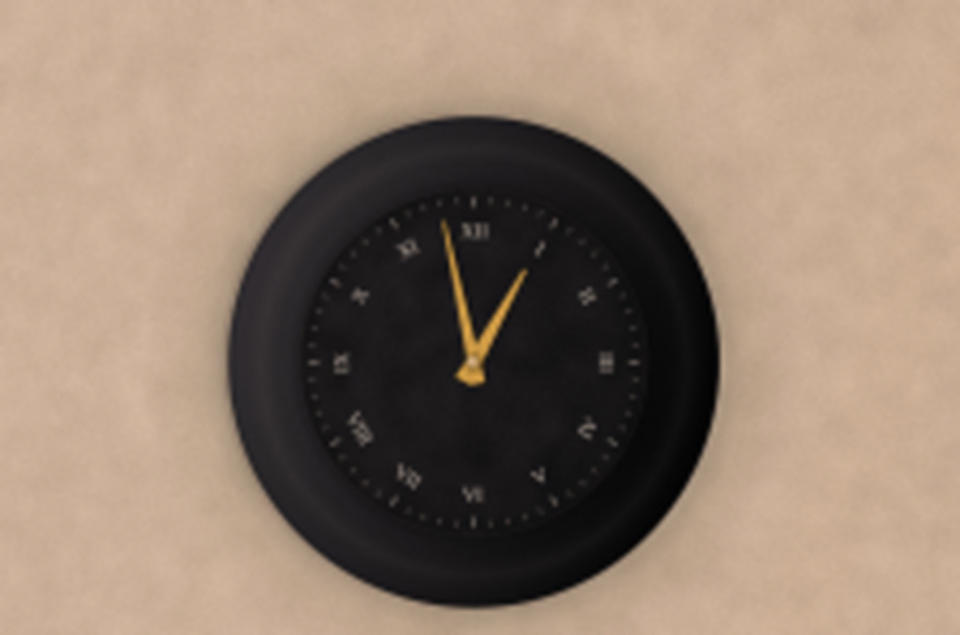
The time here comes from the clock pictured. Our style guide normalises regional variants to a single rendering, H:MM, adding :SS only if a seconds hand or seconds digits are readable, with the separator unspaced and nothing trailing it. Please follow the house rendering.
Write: 12:58
